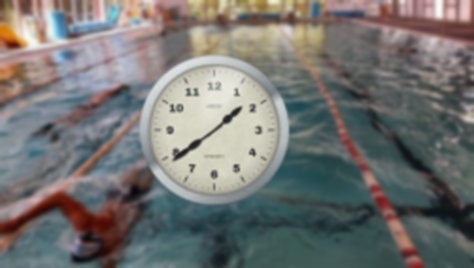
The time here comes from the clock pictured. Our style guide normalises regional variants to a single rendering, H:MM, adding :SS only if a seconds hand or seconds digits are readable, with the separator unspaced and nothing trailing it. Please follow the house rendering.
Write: 1:39
